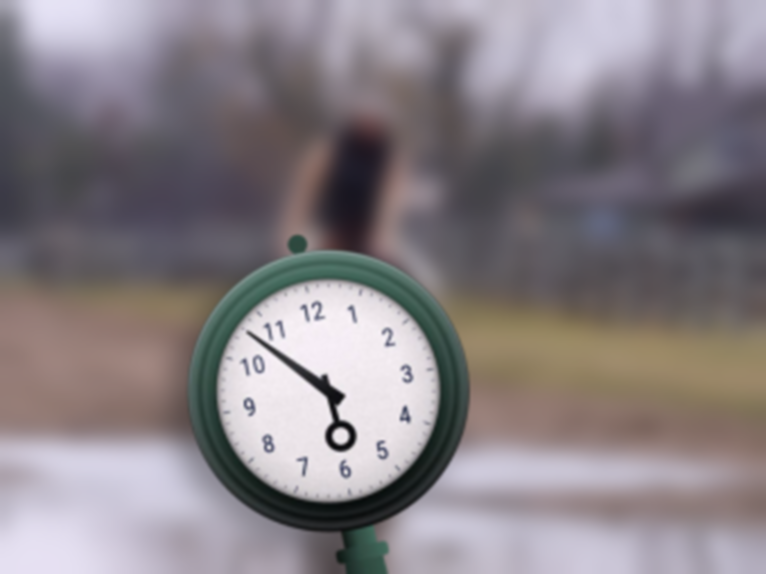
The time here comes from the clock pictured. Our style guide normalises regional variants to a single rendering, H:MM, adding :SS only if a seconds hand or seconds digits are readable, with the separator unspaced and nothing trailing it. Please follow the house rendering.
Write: 5:53
